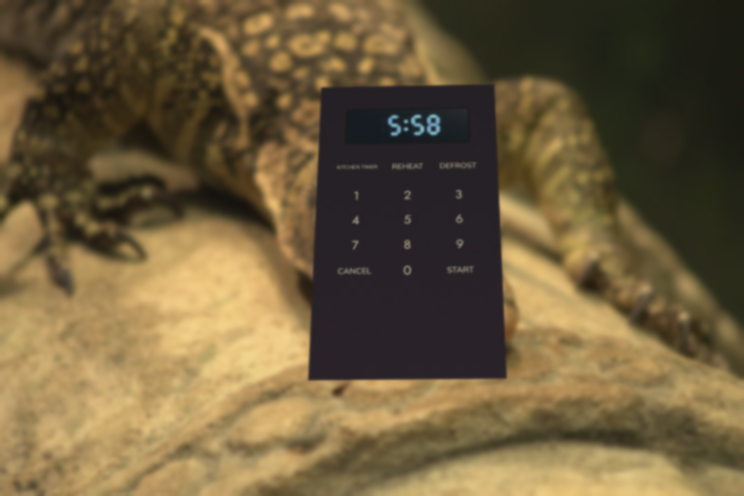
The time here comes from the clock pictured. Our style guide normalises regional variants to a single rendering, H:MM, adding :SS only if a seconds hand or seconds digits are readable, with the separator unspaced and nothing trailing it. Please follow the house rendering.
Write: 5:58
